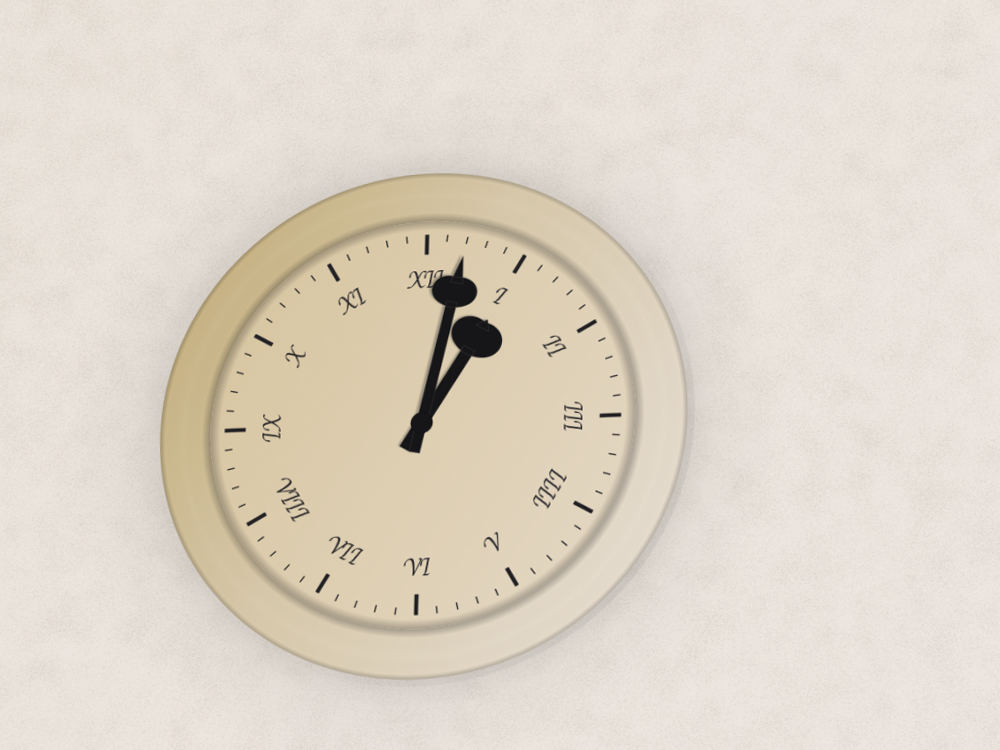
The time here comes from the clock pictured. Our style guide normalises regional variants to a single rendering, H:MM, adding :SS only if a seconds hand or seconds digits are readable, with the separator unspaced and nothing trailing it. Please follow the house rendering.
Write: 1:02
